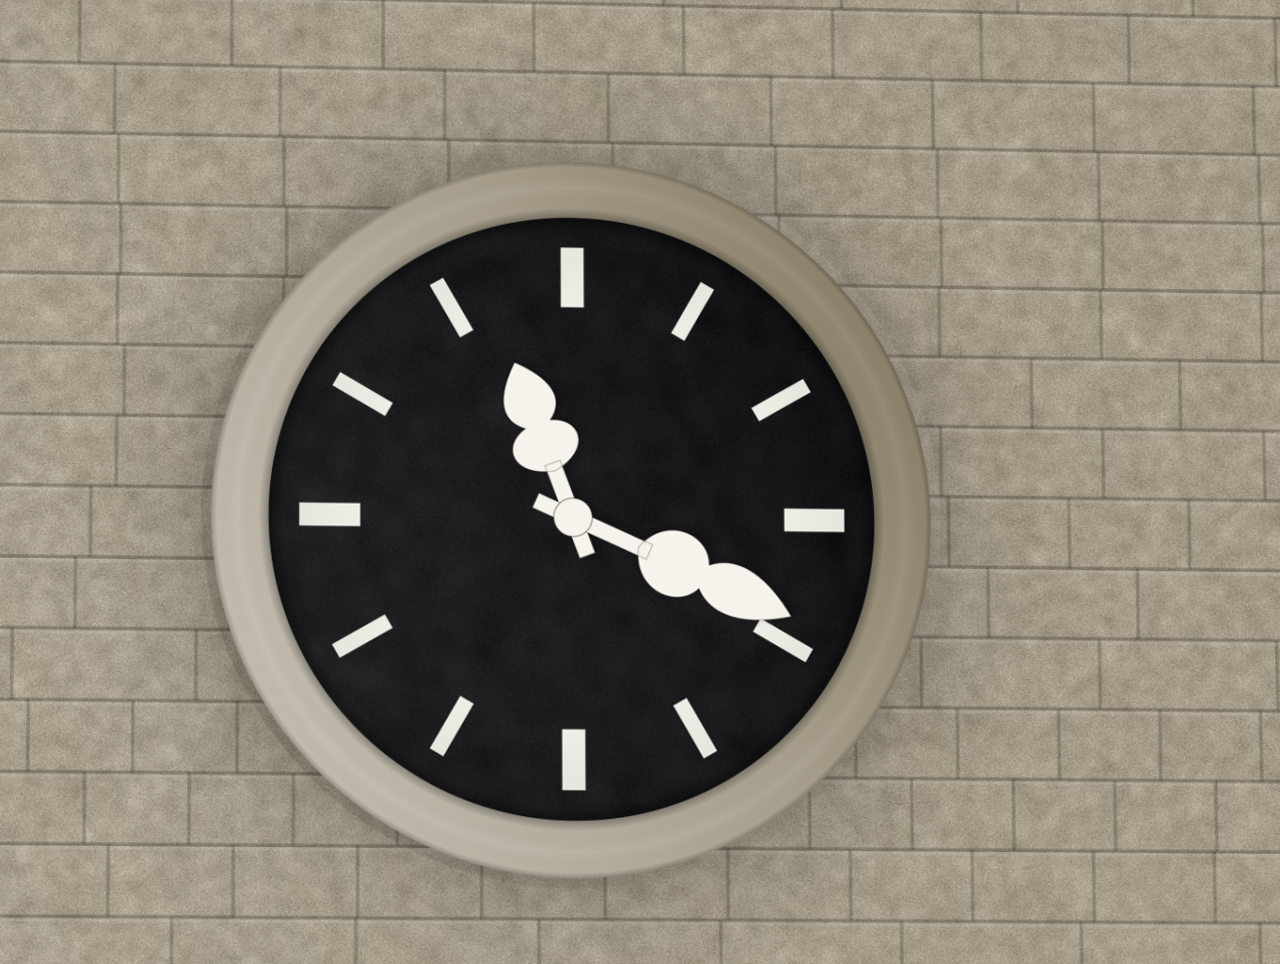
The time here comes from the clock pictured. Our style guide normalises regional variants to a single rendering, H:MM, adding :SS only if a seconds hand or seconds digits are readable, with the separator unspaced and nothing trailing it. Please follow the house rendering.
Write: 11:19
